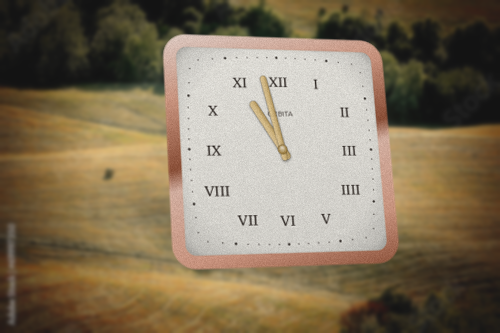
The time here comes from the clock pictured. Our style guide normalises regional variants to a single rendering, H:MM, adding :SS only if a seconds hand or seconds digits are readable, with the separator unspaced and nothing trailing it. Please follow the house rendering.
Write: 10:58
